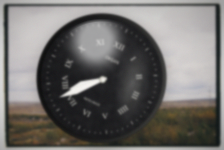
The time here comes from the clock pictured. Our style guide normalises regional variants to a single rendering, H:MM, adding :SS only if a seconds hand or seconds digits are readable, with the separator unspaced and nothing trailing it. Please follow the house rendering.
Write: 7:37
